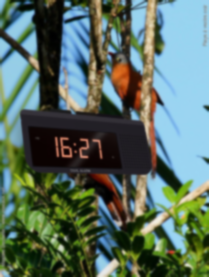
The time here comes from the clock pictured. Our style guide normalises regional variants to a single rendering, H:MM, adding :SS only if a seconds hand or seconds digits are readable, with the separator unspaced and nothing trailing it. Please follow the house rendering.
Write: 16:27
